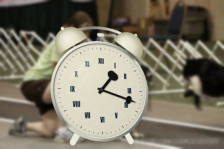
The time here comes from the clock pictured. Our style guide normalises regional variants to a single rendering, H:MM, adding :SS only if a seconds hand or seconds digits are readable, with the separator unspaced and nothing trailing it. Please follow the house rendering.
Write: 1:18
